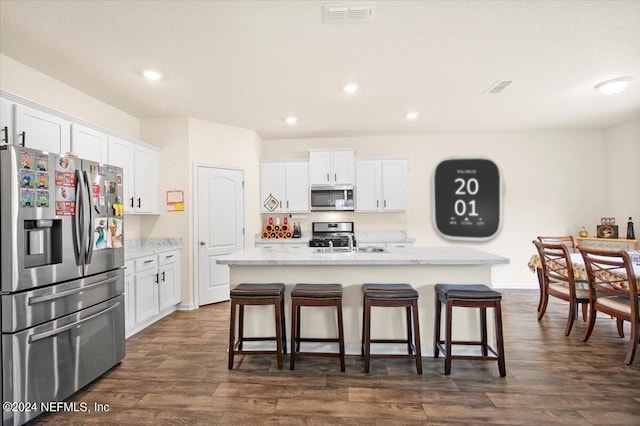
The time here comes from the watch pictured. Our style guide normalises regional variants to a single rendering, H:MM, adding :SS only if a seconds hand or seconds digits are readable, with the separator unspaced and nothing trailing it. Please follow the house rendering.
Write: 20:01
